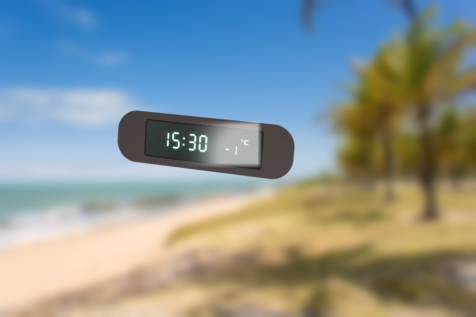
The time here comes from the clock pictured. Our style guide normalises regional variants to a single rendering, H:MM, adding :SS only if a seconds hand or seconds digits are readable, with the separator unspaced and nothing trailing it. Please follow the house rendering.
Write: 15:30
